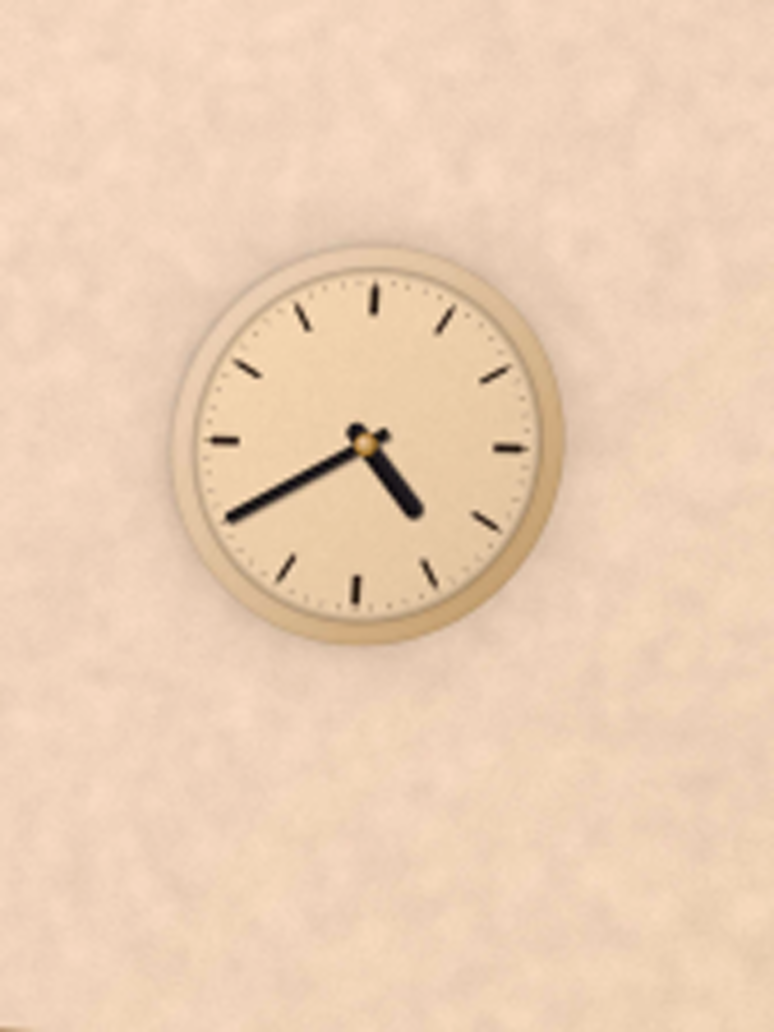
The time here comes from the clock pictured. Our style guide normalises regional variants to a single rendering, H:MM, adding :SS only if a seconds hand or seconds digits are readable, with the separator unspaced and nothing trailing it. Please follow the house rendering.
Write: 4:40
